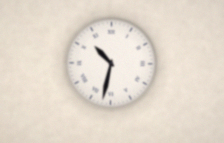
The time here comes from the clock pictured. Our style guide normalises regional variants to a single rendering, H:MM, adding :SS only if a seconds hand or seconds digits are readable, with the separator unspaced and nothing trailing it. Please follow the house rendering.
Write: 10:32
